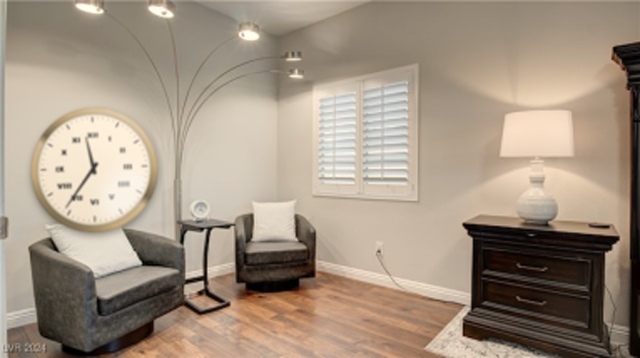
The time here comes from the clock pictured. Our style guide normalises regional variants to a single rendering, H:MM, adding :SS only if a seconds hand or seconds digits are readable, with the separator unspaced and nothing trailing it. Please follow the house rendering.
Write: 11:36
